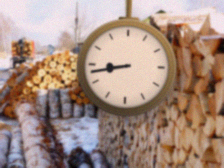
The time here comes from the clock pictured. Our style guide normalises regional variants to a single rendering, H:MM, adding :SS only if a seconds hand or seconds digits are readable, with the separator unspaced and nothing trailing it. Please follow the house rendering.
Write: 8:43
